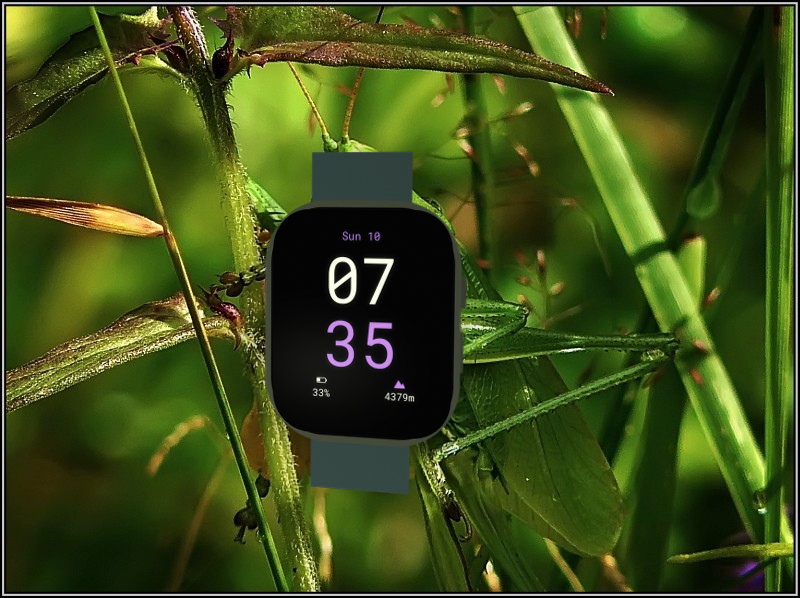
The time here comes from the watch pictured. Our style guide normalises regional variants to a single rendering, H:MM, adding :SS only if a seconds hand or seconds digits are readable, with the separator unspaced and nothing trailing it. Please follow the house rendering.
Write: 7:35
